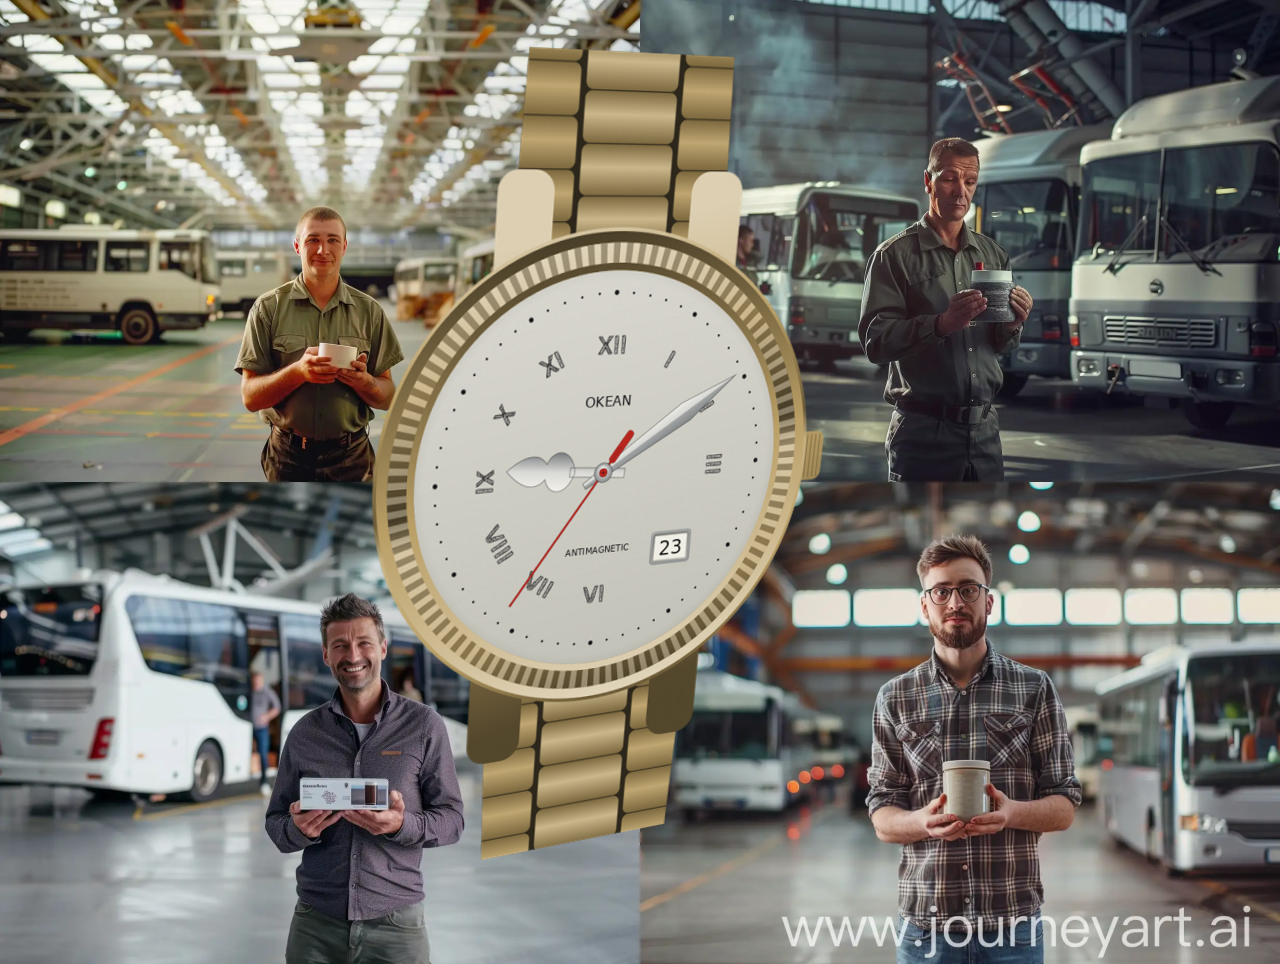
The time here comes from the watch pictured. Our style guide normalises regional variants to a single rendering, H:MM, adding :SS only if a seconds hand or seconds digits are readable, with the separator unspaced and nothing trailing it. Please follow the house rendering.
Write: 9:09:36
